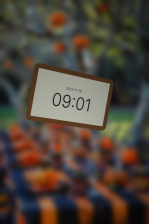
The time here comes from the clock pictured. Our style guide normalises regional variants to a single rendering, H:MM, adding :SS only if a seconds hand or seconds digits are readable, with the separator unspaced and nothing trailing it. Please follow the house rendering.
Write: 9:01
